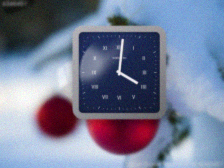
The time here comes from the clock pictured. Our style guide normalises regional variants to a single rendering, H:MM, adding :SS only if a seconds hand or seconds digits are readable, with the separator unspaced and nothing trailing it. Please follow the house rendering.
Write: 4:01
